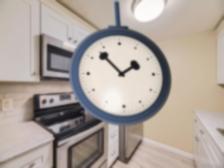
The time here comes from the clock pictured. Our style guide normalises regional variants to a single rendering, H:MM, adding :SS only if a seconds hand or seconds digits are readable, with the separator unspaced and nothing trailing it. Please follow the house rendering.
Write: 1:53
